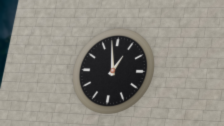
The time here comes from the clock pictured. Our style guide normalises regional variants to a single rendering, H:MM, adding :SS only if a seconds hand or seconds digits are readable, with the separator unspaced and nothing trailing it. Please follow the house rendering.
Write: 12:58
